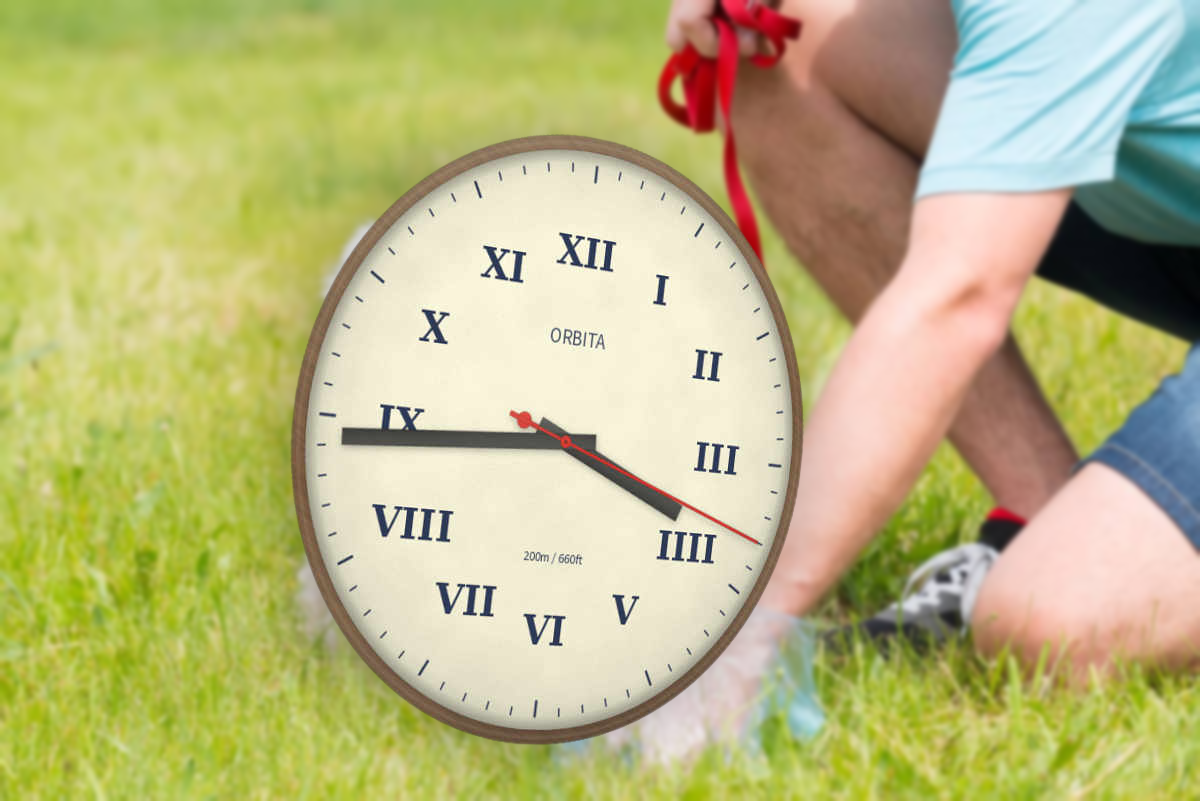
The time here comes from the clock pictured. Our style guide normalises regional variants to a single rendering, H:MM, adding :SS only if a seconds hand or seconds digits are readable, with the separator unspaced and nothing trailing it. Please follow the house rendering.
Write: 3:44:18
